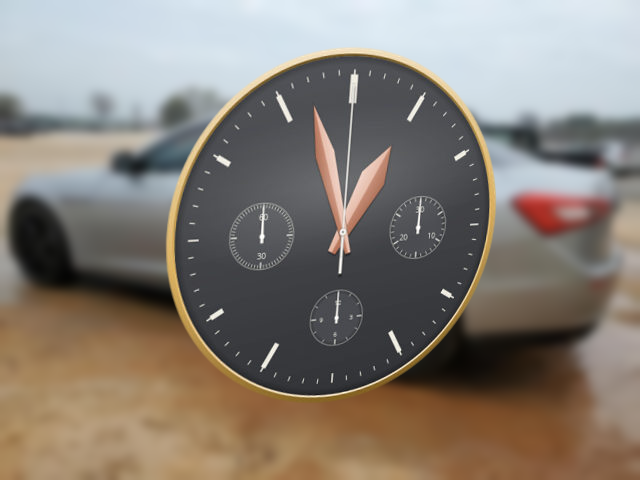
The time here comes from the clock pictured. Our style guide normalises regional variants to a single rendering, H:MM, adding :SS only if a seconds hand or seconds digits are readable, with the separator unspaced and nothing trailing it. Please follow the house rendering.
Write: 12:57
